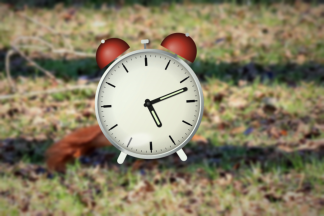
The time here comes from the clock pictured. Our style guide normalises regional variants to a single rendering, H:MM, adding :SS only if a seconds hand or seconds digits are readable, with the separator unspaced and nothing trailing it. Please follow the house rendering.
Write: 5:12
